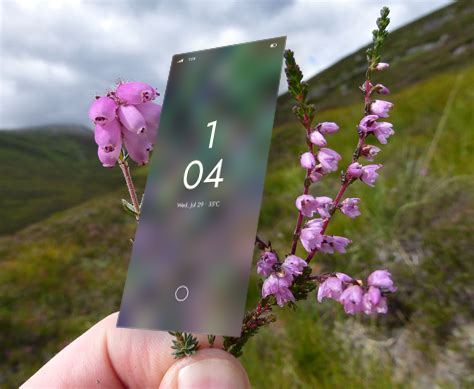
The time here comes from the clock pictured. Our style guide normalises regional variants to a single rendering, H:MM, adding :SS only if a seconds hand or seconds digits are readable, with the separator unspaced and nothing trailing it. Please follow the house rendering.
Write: 1:04
